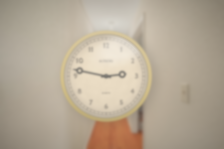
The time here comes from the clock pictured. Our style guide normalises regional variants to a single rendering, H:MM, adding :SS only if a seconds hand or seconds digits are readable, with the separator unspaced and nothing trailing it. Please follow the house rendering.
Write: 2:47
